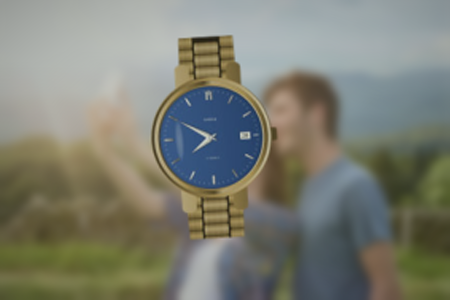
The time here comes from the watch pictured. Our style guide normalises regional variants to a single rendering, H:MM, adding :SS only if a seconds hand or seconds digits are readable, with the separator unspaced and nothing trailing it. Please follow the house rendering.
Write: 7:50
